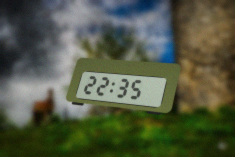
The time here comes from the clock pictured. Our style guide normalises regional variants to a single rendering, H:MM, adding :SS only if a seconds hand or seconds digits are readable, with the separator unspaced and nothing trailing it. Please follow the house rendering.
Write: 22:35
